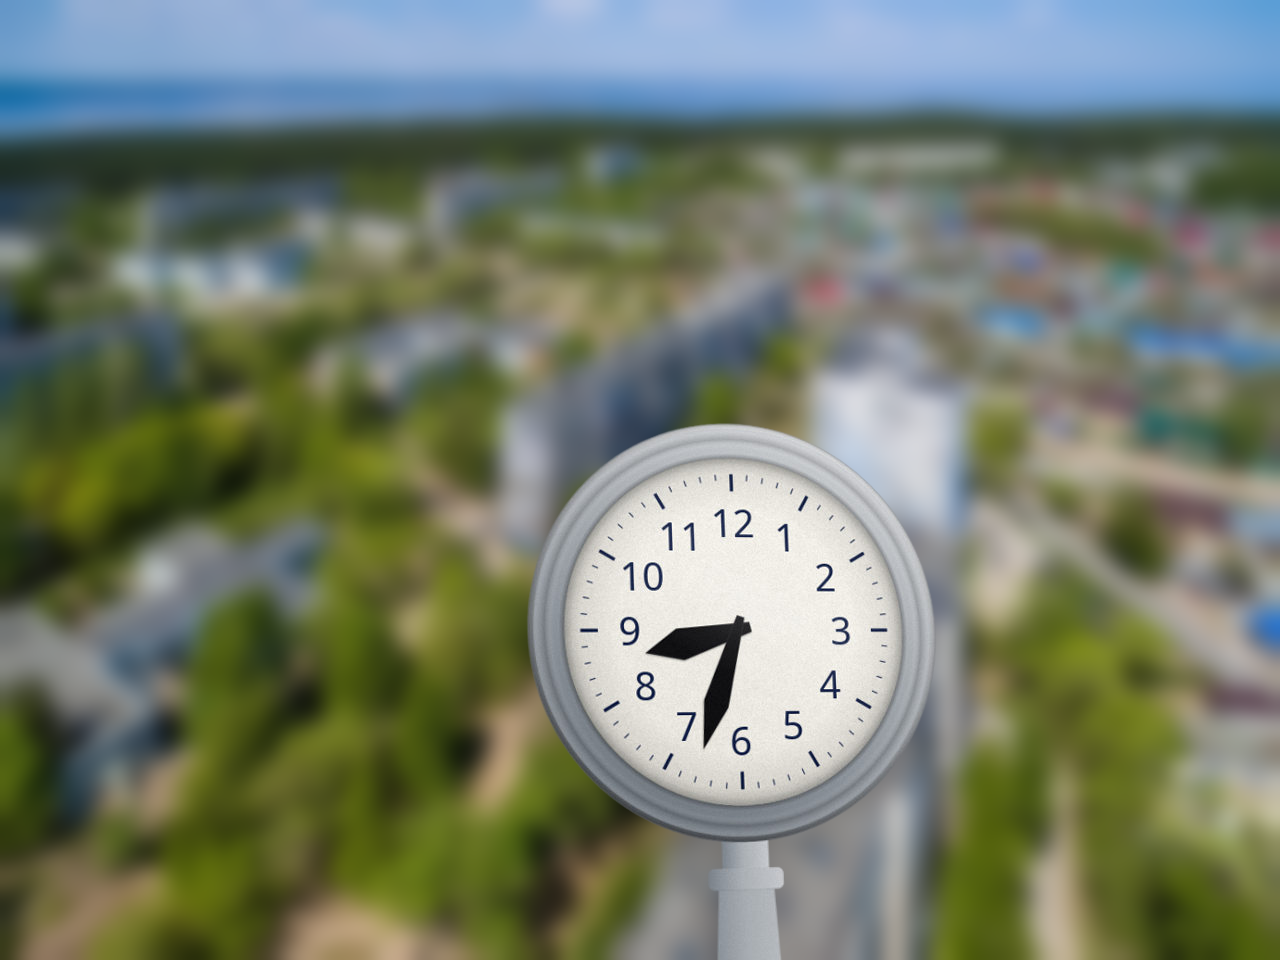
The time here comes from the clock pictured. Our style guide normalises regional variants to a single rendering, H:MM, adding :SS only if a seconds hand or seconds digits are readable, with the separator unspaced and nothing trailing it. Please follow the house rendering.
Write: 8:33
